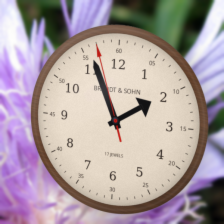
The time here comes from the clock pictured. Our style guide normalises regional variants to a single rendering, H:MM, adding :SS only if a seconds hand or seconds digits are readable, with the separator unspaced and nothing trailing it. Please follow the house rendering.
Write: 1:55:57
